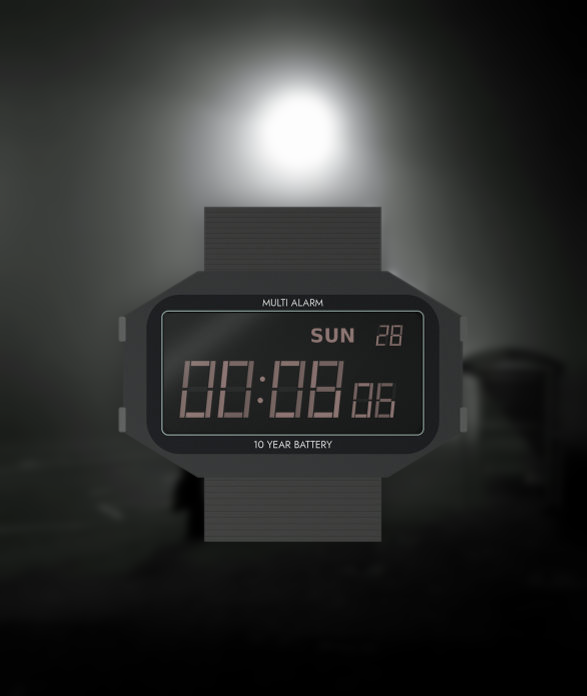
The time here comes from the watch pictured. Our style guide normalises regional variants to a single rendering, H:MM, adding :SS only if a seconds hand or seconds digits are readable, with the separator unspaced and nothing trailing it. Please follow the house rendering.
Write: 0:08:06
